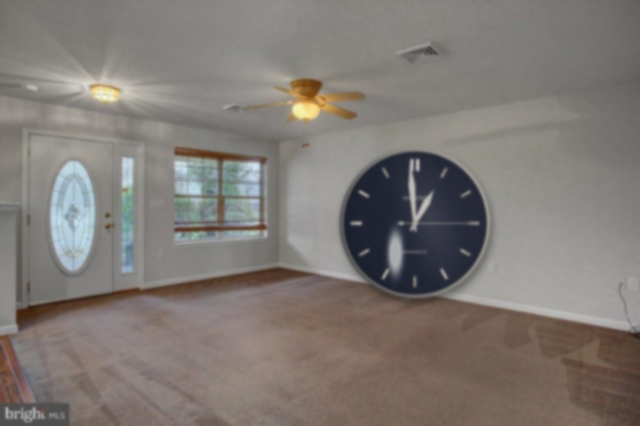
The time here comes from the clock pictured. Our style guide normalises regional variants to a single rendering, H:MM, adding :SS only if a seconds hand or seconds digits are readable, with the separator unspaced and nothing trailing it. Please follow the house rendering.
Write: 12:59:15
